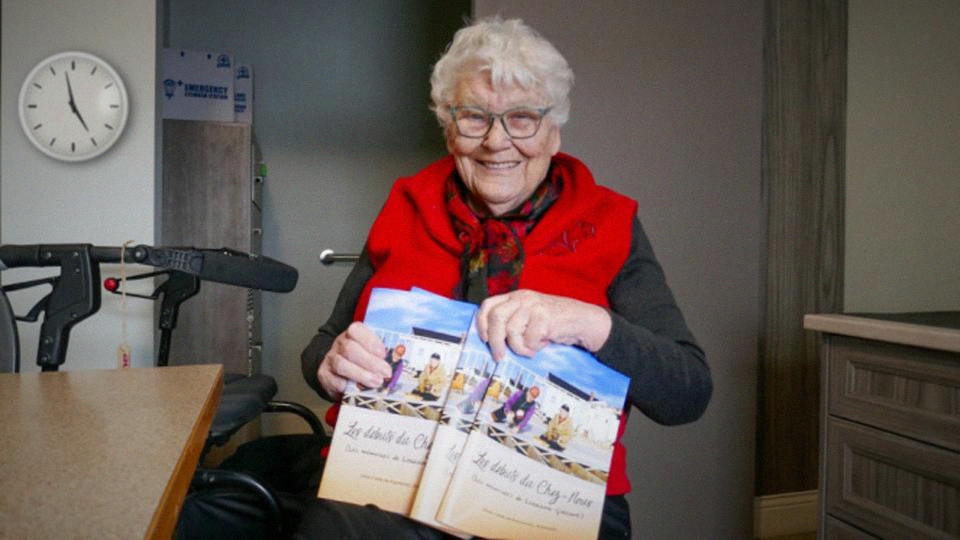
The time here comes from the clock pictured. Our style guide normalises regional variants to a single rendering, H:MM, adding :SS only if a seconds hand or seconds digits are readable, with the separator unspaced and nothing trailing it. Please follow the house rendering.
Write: 4:58
